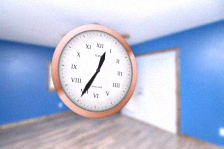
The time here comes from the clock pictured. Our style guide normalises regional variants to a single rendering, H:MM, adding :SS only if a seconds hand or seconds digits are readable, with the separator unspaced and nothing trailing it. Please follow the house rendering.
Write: 12:35
